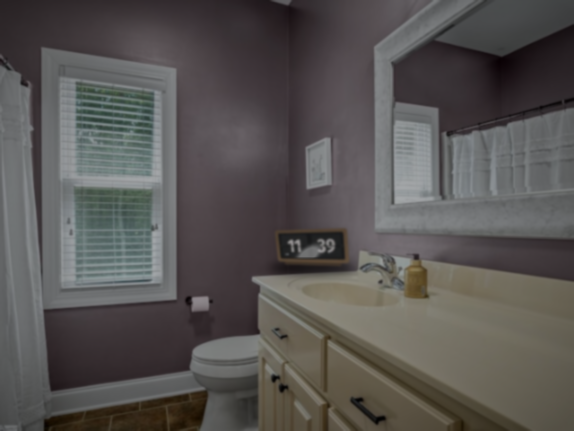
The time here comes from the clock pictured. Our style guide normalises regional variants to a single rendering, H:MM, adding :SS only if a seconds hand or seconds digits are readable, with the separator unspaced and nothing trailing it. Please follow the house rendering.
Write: 11:39
